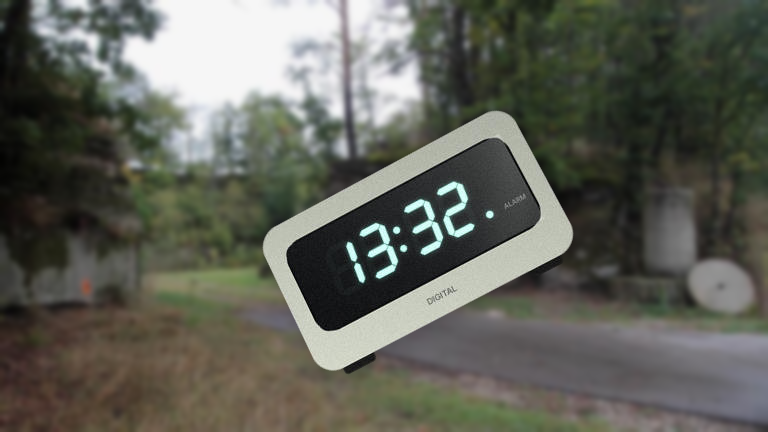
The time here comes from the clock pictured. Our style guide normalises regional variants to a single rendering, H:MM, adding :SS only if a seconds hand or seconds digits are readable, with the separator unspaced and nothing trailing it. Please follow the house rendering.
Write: 13:32
